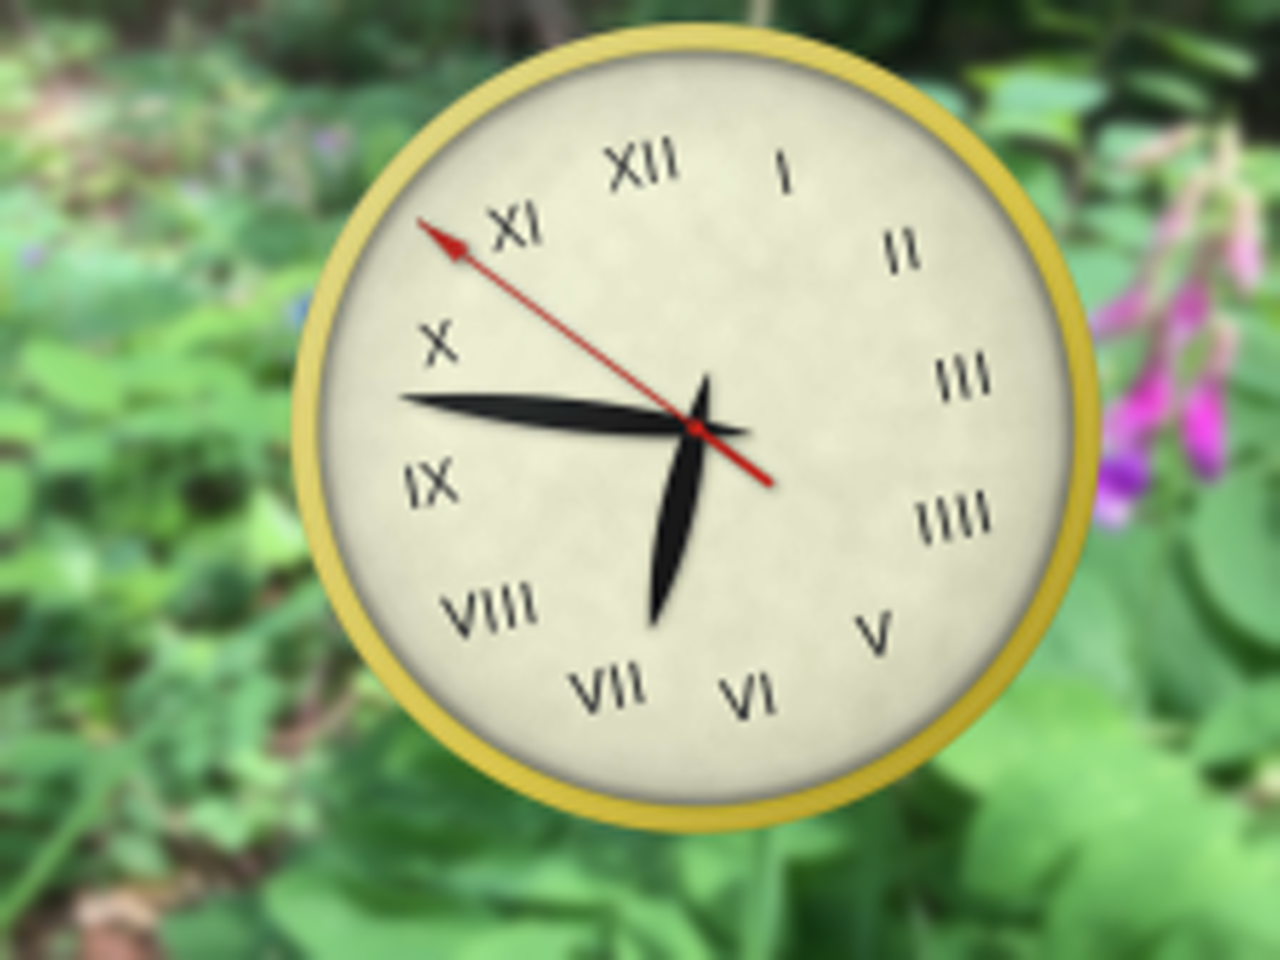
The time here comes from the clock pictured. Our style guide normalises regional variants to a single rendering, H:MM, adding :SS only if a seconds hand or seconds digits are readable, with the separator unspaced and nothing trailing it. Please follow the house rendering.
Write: 6:47:53
